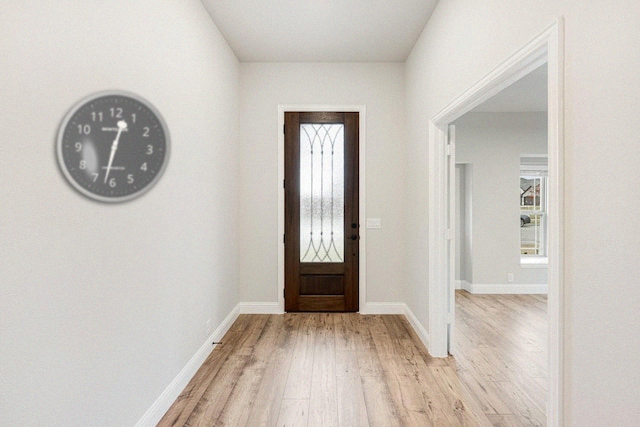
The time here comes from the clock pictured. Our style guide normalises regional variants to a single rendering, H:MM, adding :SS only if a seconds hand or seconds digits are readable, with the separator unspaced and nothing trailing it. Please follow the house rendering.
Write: 12:32
